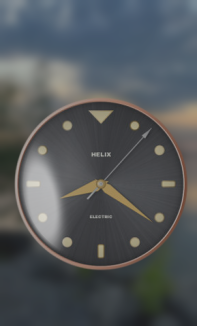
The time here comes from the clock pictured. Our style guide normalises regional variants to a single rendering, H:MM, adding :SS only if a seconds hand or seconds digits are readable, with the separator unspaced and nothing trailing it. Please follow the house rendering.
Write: 8:21:07
